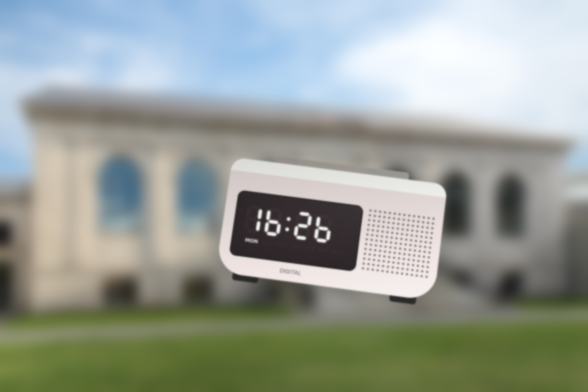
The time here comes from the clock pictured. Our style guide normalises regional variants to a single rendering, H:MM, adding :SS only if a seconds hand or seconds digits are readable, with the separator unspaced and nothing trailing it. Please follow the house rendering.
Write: 16:26
